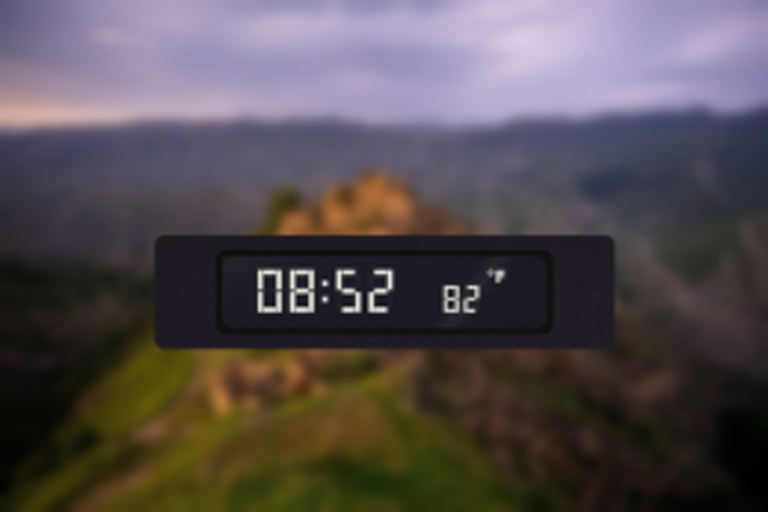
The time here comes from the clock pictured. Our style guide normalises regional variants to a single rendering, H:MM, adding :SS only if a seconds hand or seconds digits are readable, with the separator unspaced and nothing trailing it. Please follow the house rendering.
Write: 8:52
